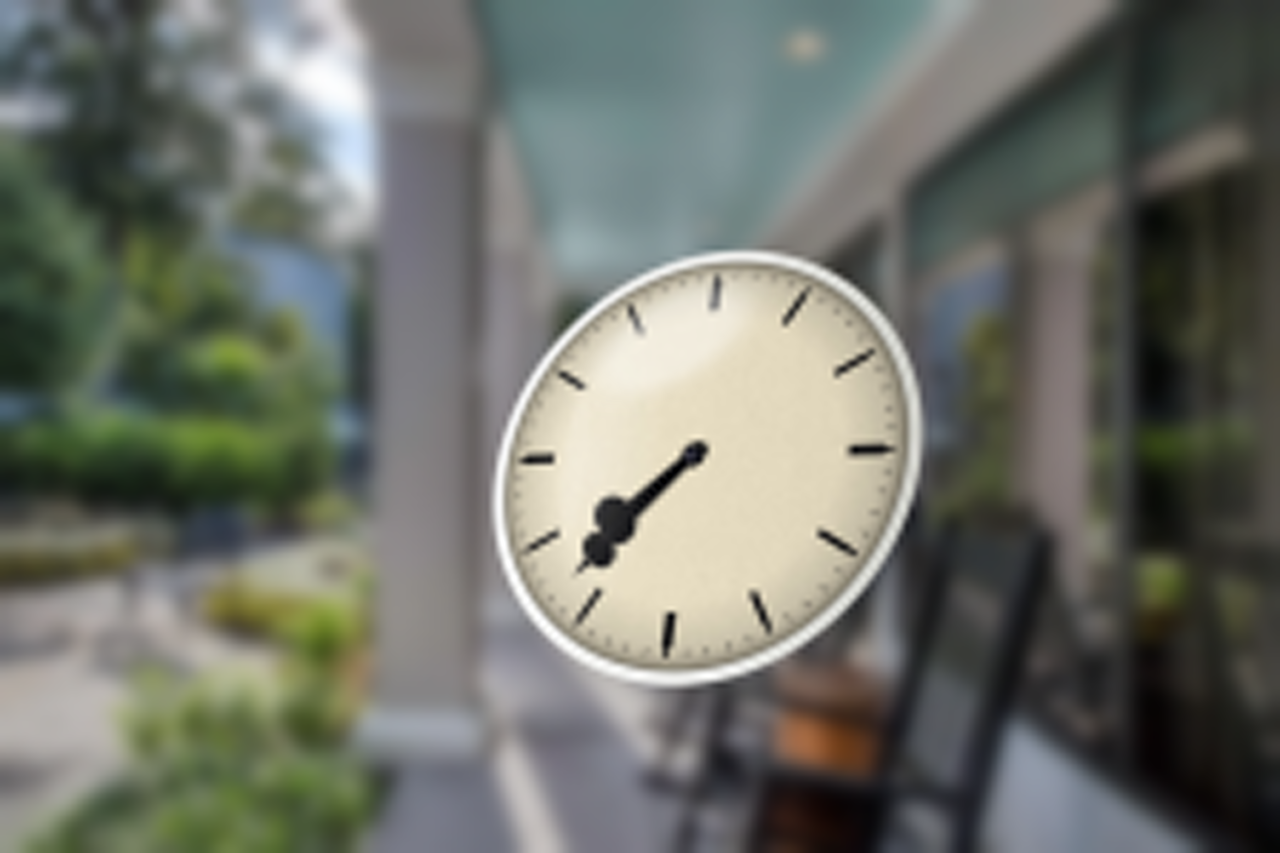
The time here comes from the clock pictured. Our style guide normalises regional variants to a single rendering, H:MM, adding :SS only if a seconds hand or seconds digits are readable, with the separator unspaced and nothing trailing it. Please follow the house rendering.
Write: 7:37
